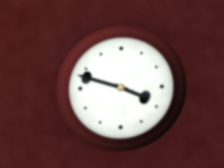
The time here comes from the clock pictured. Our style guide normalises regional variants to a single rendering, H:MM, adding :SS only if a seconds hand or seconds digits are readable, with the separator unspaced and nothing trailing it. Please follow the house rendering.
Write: 3:48
